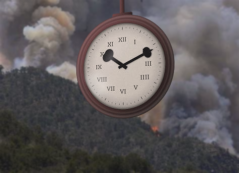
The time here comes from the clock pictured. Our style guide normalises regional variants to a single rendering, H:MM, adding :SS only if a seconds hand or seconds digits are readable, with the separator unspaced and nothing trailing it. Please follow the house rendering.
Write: 10:11
